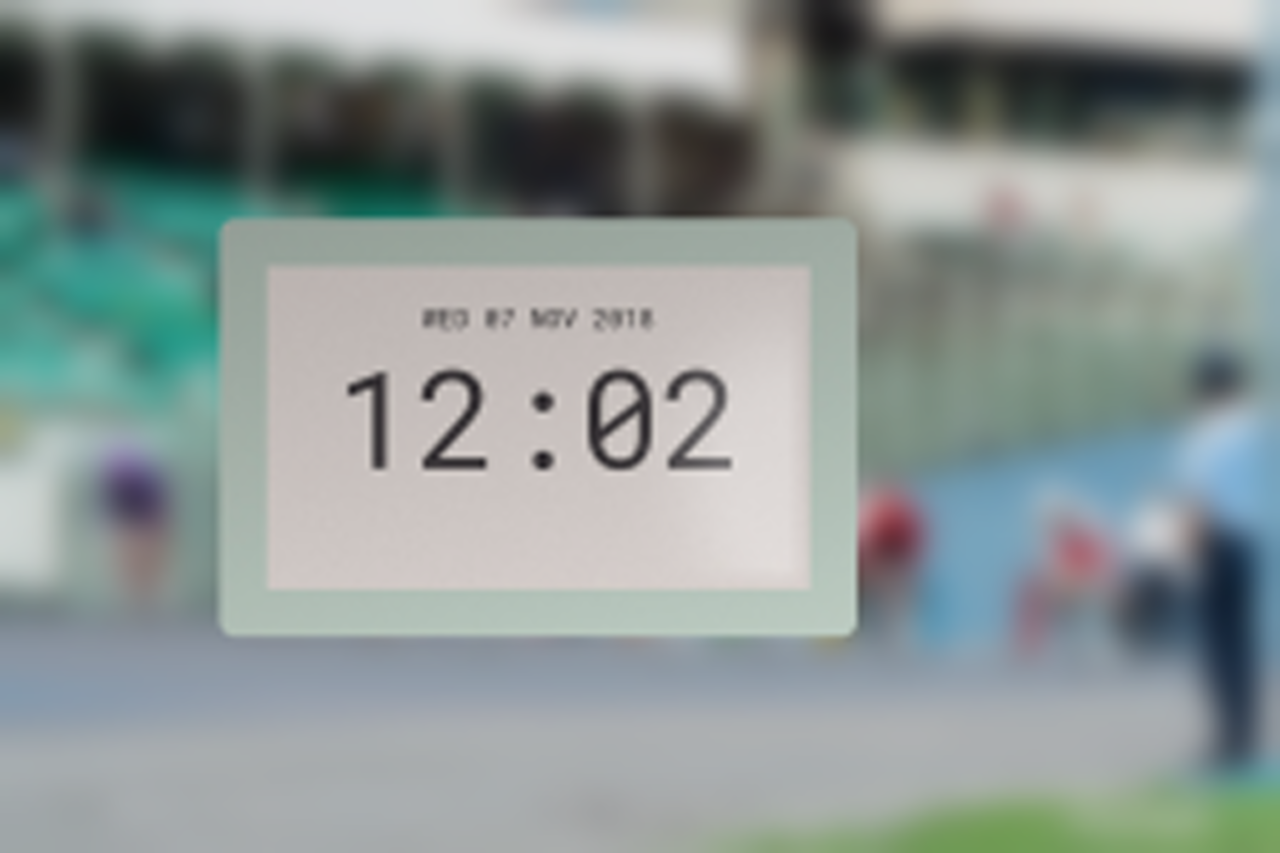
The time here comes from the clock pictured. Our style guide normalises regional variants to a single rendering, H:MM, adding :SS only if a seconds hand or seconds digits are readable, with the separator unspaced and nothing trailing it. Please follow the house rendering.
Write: 12:02
